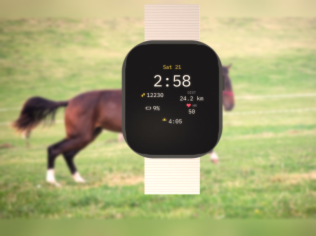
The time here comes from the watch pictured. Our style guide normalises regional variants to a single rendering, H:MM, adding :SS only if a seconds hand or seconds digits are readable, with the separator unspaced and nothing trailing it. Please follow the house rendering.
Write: 2:58
